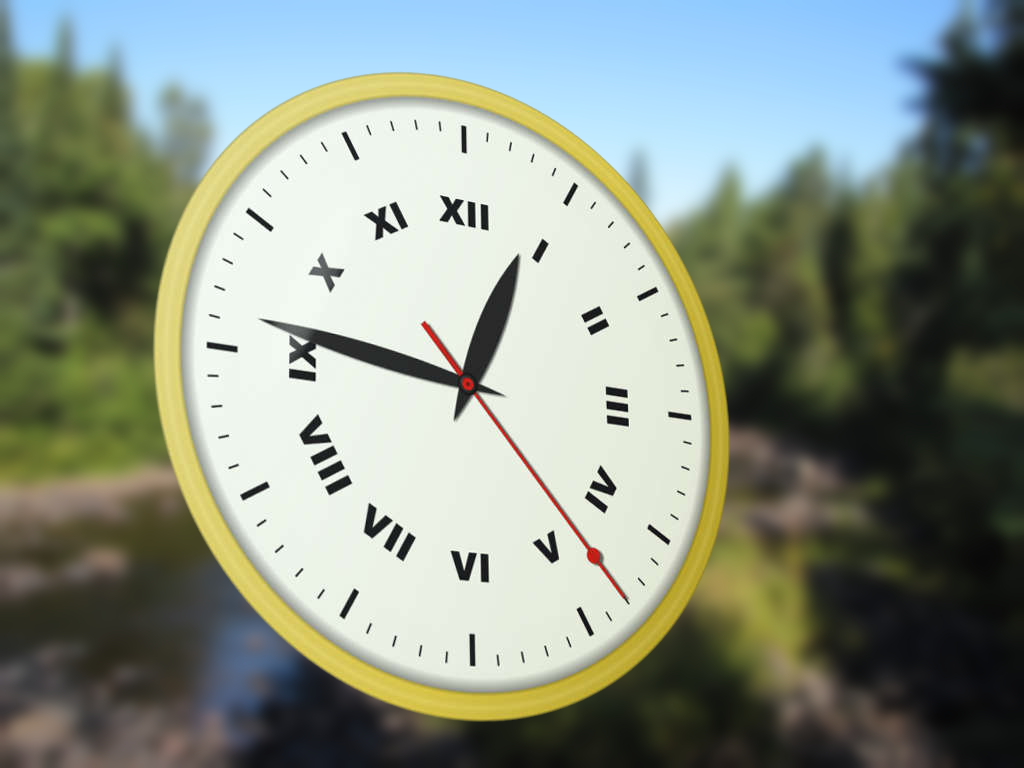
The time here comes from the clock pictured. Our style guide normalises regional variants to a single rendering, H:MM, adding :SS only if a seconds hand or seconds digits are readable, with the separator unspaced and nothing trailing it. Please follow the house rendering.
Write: 12:46:23
